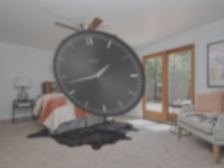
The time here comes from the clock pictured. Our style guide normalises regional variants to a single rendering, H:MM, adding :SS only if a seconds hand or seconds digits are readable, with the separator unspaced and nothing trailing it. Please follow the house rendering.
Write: 1:43
